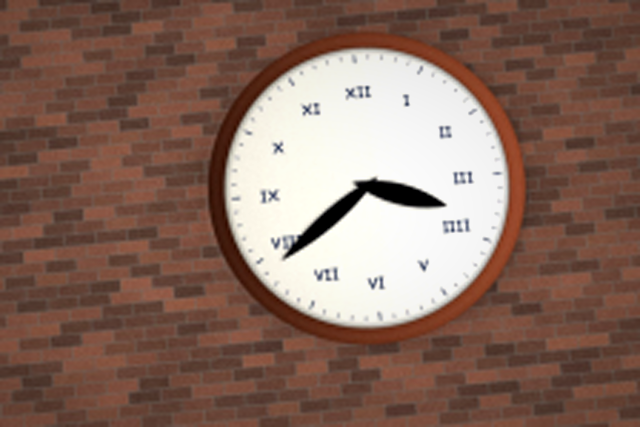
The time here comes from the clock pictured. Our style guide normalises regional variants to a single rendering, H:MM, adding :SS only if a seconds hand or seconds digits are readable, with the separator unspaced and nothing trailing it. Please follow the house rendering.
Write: 3:39
